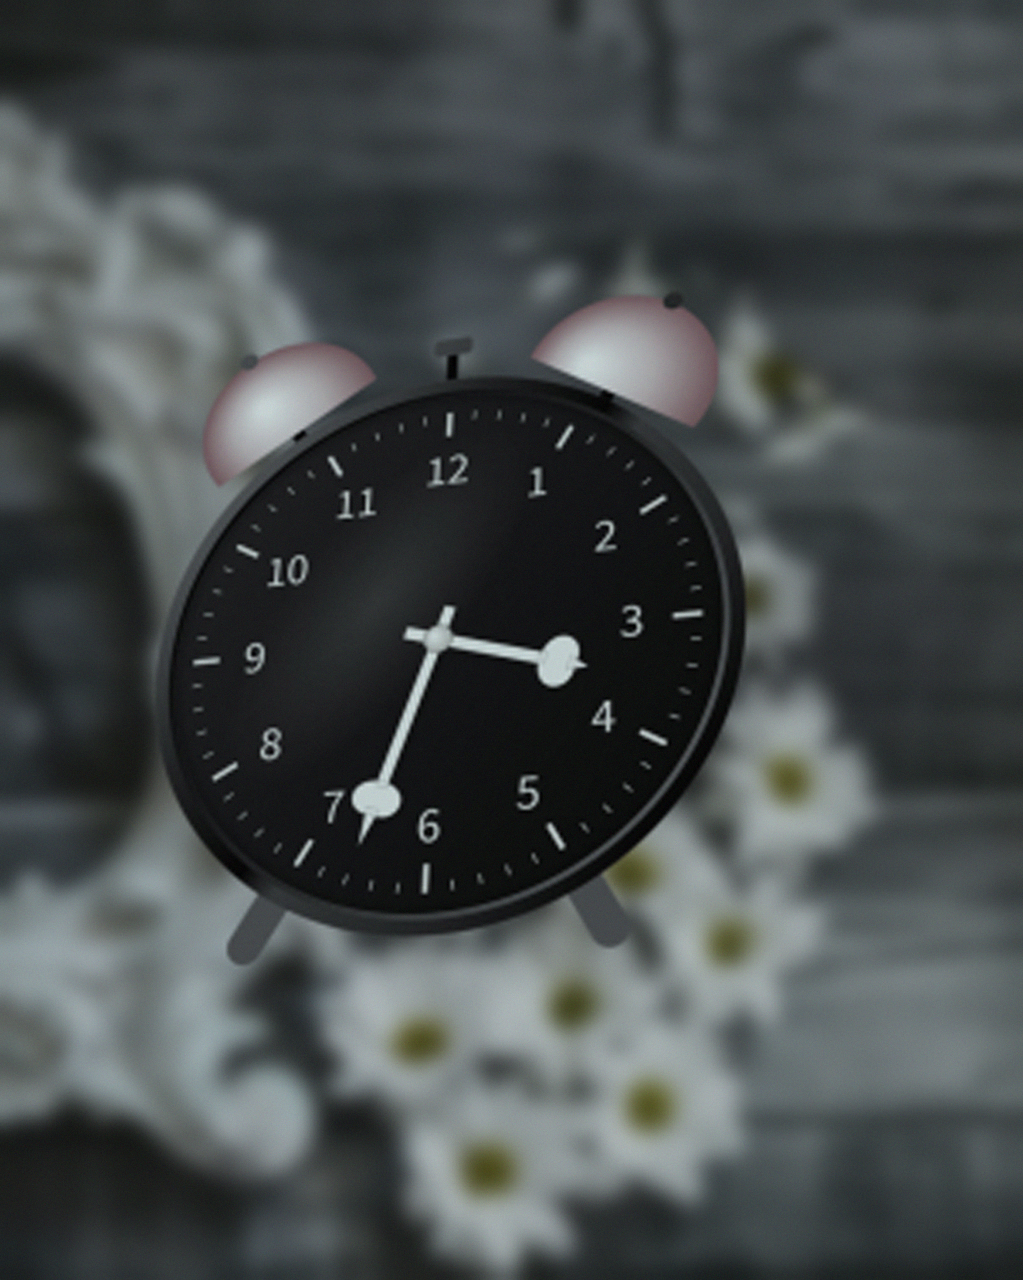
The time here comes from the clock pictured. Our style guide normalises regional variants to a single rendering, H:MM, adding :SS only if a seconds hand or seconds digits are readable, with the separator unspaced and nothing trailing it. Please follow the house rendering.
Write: 3:33
